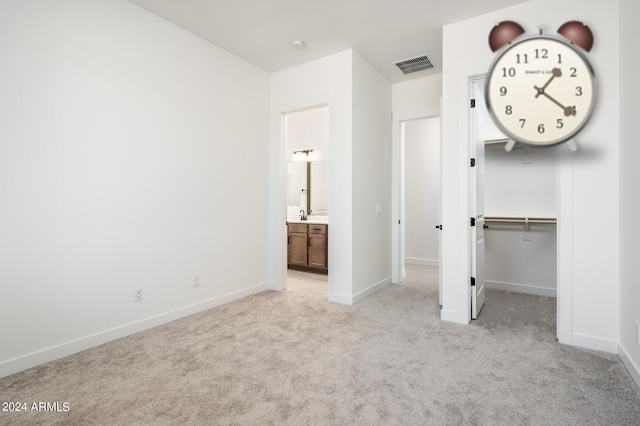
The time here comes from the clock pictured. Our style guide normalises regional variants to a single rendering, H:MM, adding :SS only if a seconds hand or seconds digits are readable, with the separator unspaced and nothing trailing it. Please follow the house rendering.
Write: 1:21
